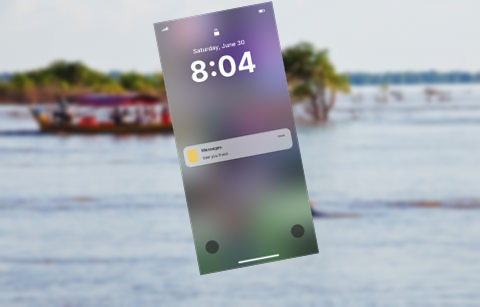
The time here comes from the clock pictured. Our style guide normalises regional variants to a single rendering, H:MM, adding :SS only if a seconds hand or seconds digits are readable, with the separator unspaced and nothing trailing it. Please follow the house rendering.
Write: 8:04
